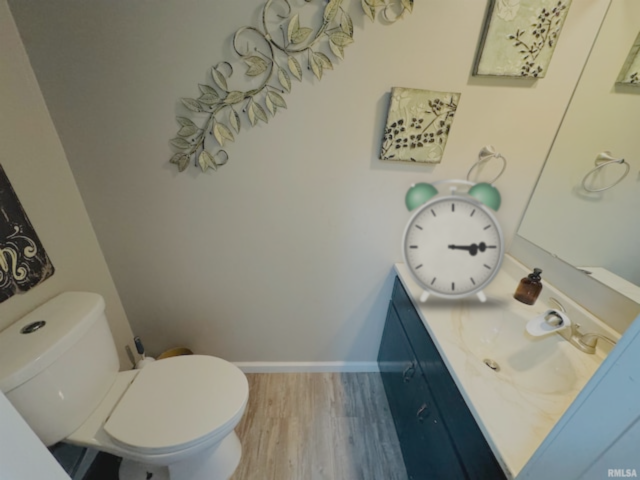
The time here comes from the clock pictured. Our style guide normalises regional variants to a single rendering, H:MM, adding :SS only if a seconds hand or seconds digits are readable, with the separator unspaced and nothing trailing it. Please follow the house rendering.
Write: 3:15
